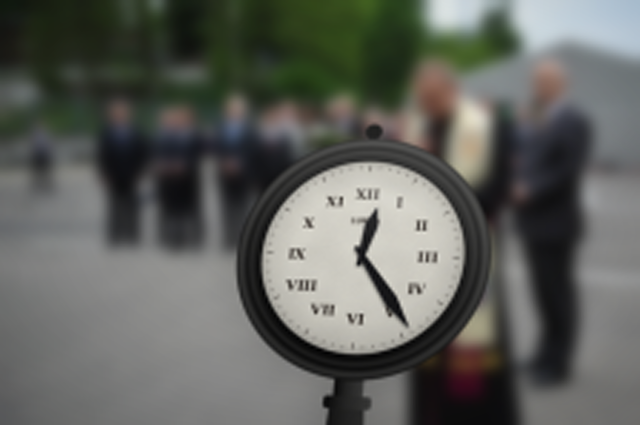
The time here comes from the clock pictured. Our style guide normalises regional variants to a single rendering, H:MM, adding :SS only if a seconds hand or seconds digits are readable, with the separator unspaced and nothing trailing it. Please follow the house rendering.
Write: 12:24
